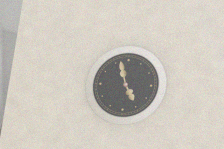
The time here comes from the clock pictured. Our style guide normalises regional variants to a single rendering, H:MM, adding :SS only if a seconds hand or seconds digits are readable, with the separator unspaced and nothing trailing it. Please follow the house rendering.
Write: 4:57
